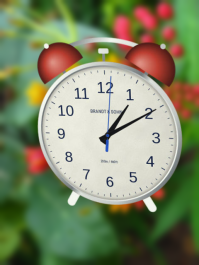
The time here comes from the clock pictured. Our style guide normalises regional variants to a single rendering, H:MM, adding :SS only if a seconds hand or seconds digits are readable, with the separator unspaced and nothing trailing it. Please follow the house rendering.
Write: 1:10:01
